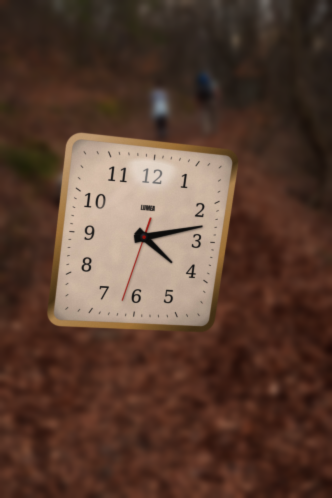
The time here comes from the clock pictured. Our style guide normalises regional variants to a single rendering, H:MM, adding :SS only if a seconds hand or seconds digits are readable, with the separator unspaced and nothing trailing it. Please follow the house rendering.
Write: 4:12:32
